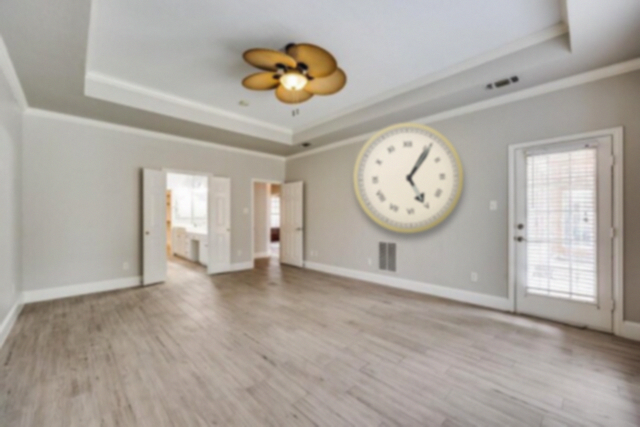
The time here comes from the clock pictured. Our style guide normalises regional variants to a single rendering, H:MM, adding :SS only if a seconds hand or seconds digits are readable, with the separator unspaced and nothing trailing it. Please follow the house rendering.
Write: 5:06
